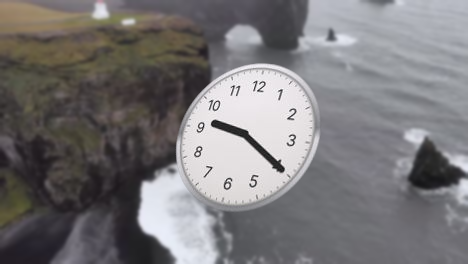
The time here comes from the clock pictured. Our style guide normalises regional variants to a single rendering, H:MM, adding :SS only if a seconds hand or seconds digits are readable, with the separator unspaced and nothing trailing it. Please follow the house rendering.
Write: 9:20
